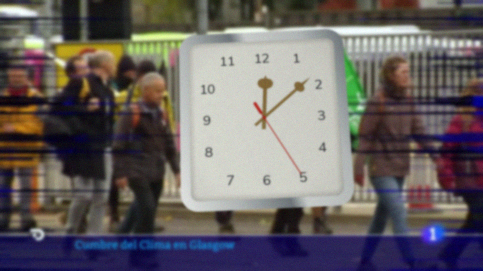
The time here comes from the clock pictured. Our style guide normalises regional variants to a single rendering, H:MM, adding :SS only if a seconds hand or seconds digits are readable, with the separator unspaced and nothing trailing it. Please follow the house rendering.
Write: 12:08:25
